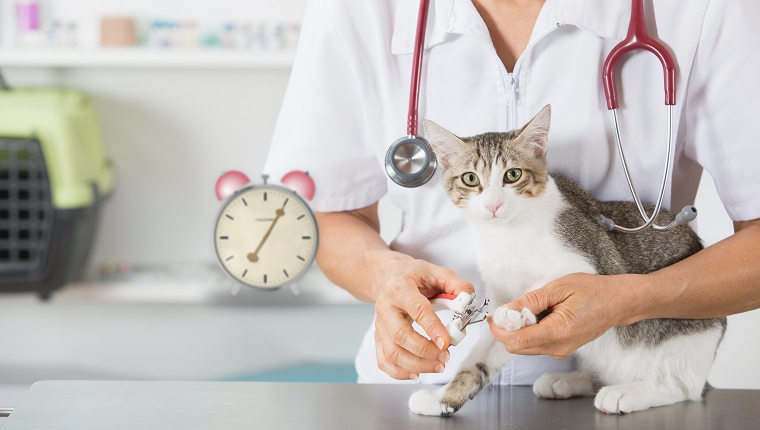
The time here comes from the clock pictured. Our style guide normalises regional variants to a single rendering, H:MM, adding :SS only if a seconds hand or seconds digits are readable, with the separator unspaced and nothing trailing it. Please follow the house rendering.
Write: 7:05
